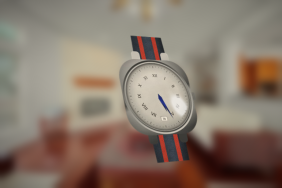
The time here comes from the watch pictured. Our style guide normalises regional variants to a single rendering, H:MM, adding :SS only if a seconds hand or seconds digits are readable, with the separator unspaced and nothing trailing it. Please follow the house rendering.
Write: 5:26
